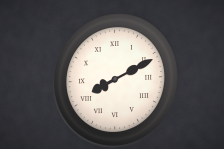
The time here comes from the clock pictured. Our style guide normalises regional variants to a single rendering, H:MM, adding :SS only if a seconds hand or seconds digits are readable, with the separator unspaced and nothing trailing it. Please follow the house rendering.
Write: 8:11
